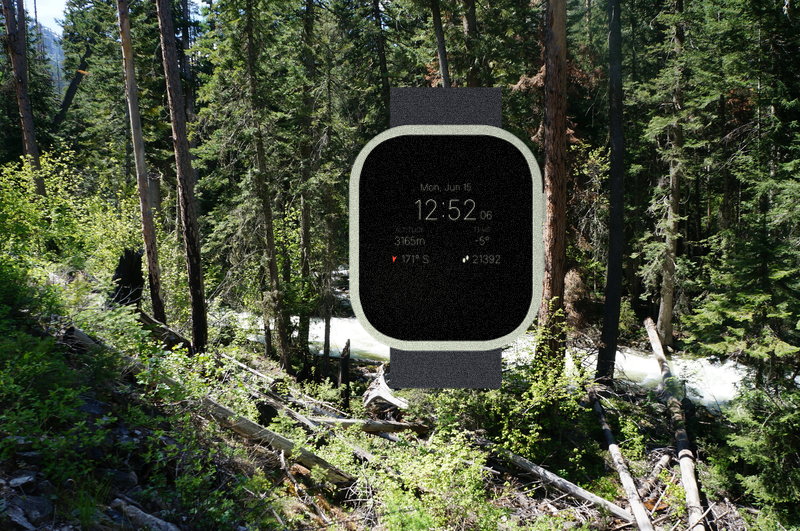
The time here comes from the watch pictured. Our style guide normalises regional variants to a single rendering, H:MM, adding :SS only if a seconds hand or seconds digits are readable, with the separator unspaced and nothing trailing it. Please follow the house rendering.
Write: 12:52:06
